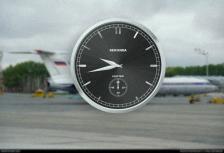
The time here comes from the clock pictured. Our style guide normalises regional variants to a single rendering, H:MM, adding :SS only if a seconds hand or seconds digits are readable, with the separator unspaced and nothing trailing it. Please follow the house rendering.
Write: 9:43
